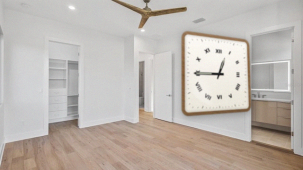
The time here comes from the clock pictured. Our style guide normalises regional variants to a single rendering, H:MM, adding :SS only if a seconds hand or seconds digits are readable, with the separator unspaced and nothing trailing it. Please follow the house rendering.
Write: 12:45
